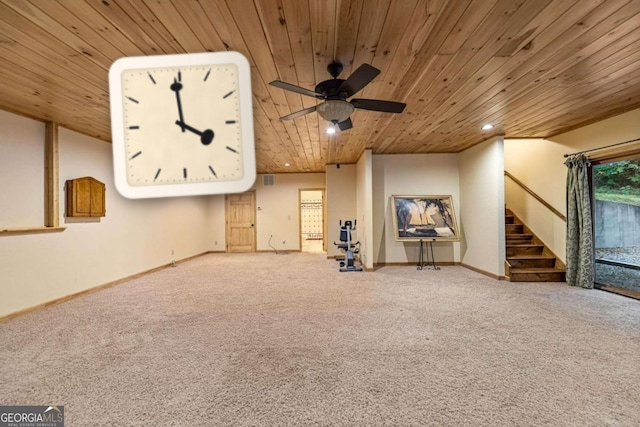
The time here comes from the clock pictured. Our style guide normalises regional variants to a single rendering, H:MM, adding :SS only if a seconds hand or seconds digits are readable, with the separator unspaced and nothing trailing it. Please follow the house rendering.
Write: 3:59
